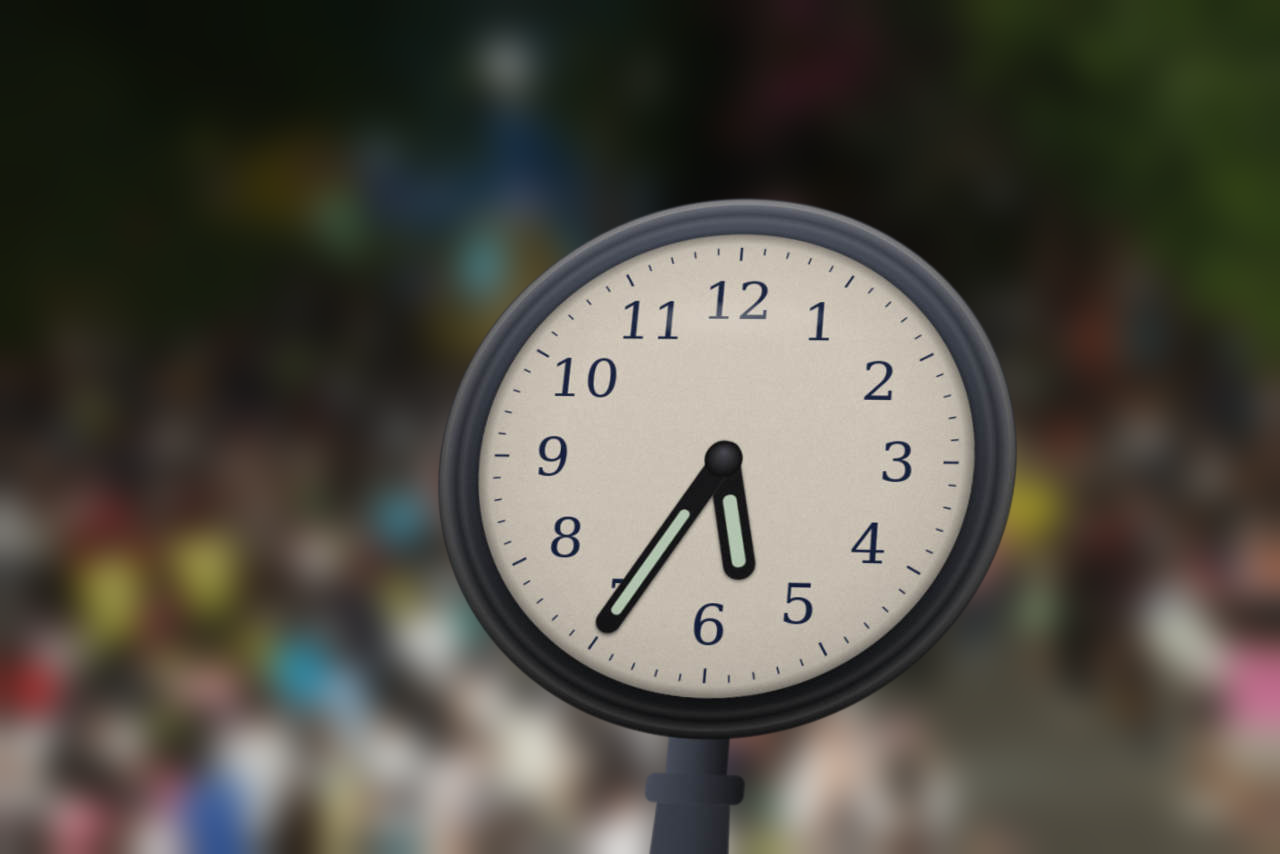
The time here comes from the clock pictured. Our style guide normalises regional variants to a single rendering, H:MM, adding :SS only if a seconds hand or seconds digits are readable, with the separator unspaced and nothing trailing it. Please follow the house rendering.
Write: 5:35
